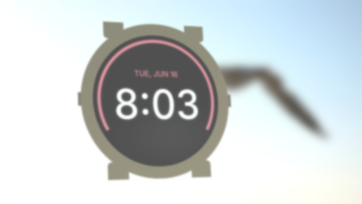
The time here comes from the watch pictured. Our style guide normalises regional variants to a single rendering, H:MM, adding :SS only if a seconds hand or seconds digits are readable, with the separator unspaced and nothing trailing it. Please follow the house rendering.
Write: 8:03
